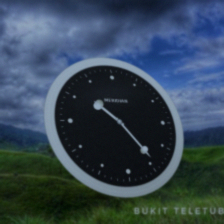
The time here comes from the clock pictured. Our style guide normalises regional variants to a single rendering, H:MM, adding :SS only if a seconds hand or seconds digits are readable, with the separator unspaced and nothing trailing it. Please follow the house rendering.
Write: 10:24
